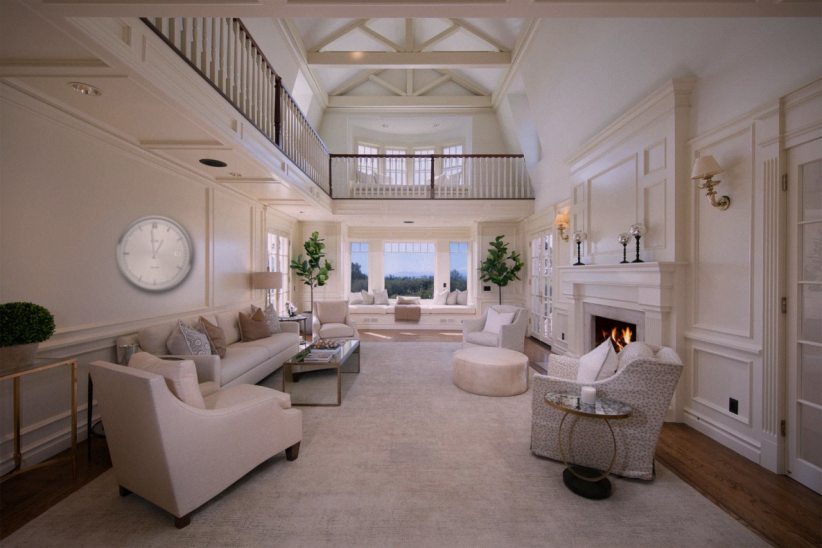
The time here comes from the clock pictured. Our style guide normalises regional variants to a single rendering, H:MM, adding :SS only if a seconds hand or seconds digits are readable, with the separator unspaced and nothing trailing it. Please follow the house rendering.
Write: 12:59
